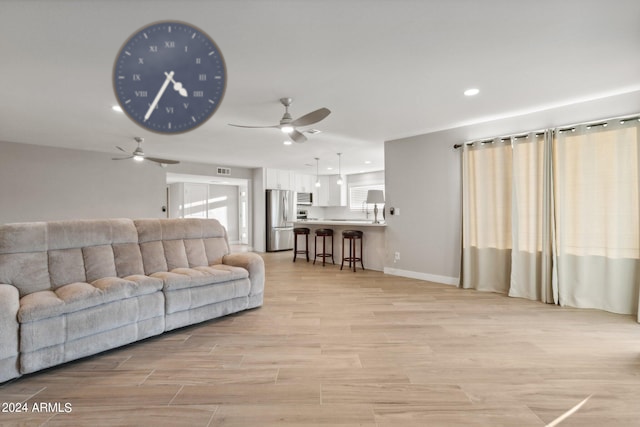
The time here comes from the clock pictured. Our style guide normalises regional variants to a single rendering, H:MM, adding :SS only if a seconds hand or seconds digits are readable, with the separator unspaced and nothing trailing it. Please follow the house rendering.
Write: 4:35
